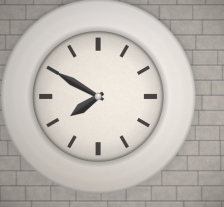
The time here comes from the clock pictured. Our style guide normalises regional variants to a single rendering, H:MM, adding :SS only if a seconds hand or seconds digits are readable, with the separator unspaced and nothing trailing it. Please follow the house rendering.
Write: 7:50
